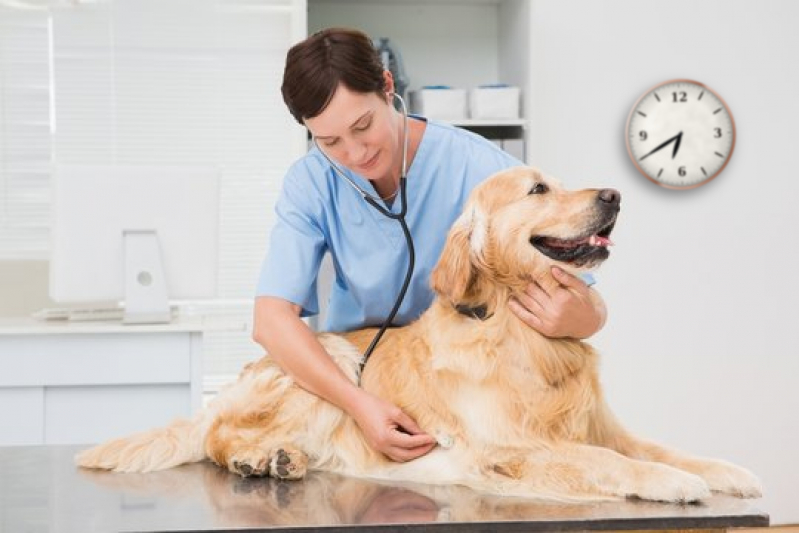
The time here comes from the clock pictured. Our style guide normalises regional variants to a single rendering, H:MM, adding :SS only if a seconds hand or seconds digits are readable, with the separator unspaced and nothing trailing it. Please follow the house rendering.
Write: 6:40
